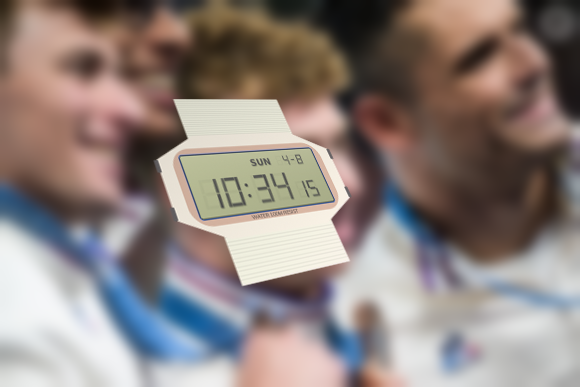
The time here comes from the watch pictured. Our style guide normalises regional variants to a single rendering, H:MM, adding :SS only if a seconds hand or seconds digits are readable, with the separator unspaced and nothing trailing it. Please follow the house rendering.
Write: 10:34:15
